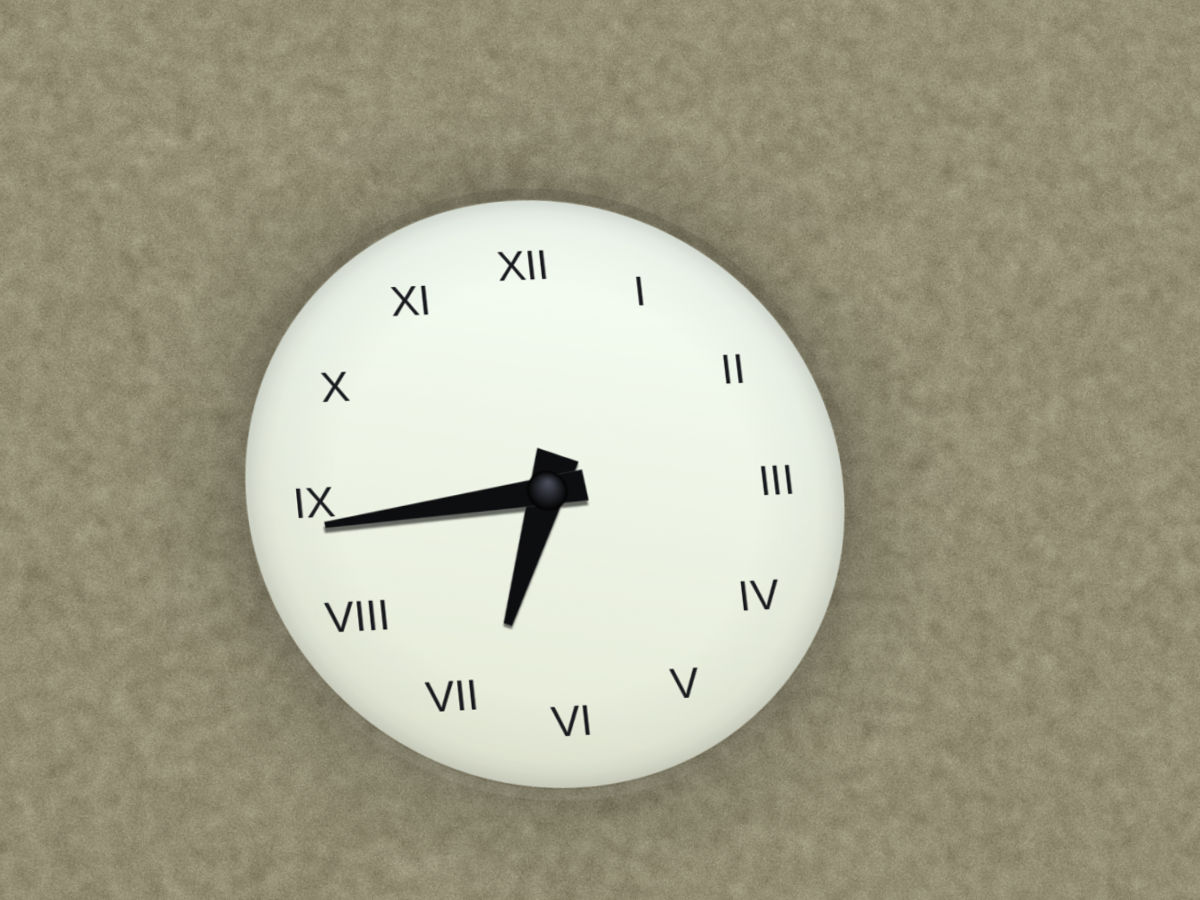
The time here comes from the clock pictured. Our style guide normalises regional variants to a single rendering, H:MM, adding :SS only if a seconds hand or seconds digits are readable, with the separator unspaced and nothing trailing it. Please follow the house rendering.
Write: 6:44
